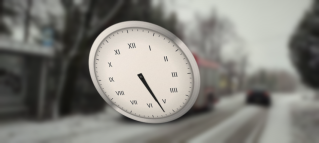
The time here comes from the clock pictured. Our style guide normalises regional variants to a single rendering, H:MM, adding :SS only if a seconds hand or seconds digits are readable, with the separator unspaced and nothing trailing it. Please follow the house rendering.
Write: 5:27
